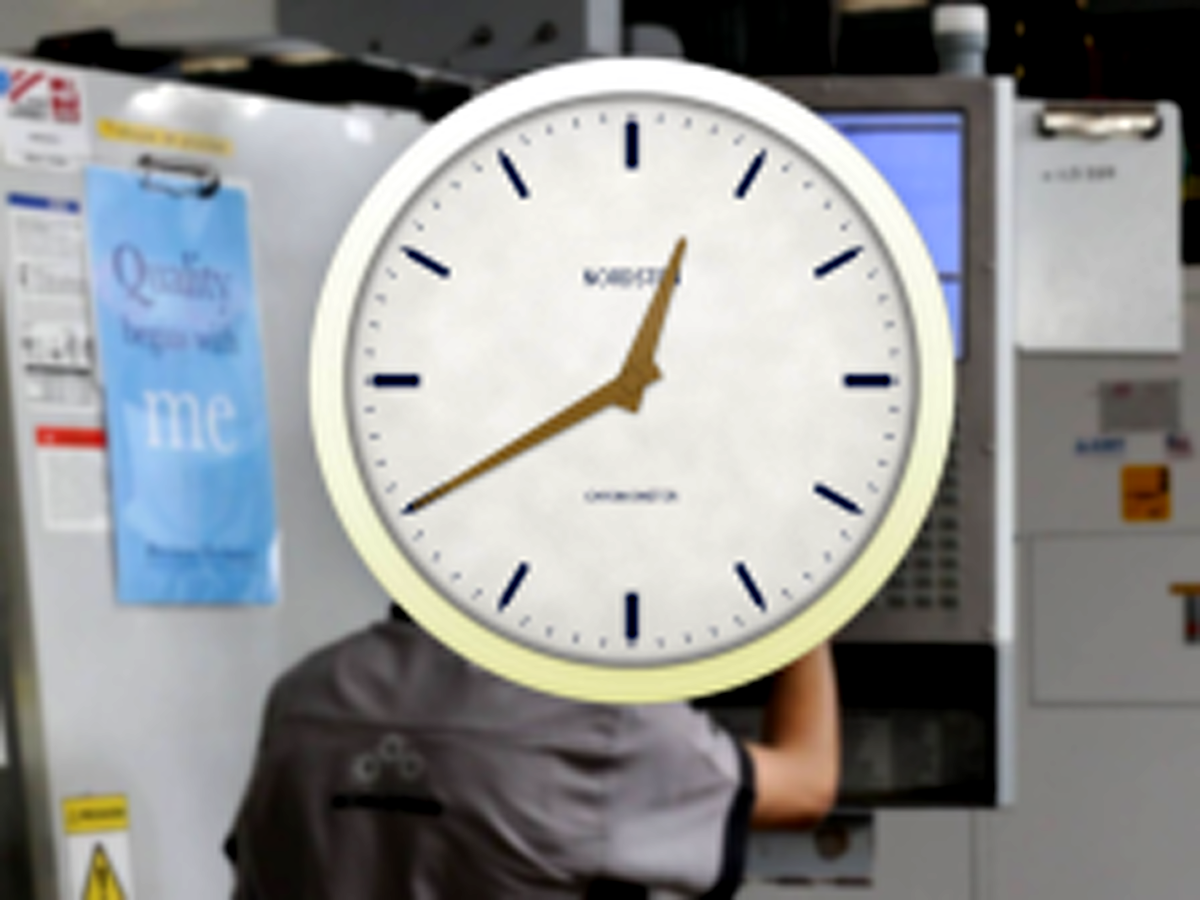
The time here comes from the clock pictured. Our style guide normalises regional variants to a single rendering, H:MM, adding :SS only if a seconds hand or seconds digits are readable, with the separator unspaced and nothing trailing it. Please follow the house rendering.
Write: 12:40
